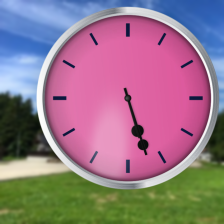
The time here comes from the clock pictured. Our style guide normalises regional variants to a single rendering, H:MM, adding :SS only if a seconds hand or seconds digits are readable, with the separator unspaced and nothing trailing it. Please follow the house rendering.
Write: 5:27
